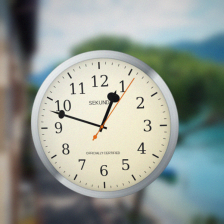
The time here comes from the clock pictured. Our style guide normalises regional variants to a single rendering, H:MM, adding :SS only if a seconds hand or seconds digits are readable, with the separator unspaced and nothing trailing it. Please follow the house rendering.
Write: 12:48:06
